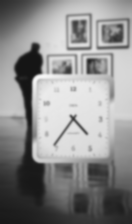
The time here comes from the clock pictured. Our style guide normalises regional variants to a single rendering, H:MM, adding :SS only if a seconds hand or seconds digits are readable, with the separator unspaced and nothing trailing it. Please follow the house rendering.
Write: 4:36
